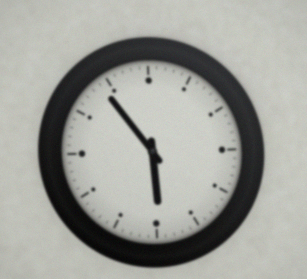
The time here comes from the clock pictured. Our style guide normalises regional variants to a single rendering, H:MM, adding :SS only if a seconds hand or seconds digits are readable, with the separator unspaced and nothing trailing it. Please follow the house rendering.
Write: 5:54
